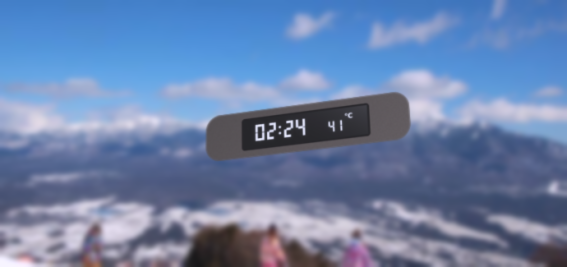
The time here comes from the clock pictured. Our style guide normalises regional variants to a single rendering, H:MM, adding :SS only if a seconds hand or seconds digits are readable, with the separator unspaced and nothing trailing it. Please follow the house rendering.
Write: 2:24
